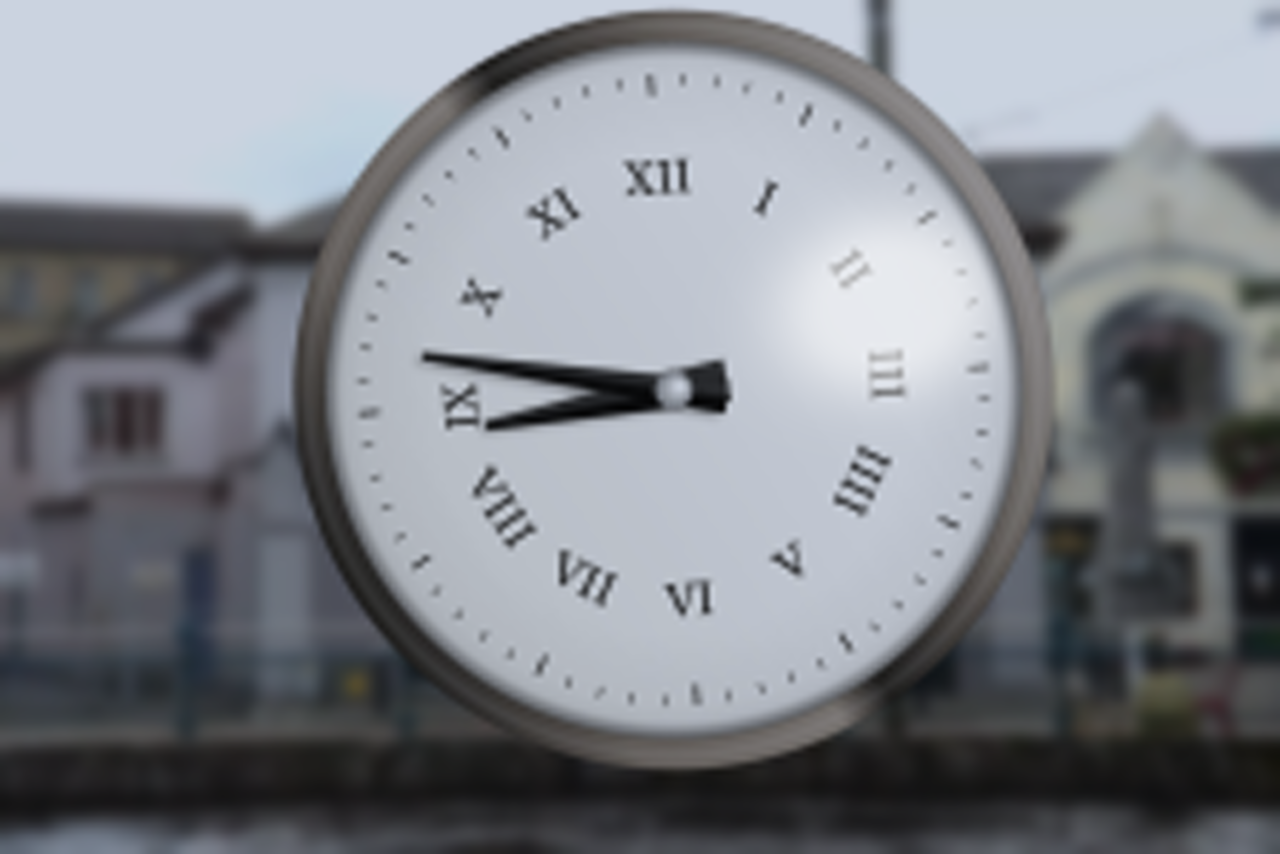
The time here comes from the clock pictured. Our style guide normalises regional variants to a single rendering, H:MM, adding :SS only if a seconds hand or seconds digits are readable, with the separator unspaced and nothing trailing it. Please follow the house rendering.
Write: 8:47
